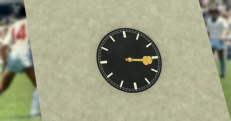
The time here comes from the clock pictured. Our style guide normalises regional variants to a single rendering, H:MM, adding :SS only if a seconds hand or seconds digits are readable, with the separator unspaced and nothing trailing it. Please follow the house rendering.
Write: 3:16
